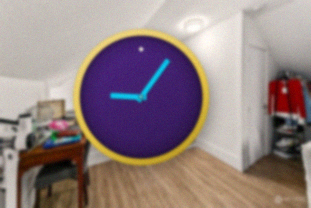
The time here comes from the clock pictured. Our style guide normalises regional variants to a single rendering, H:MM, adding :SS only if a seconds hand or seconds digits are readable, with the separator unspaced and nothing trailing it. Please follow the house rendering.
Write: 9:06
